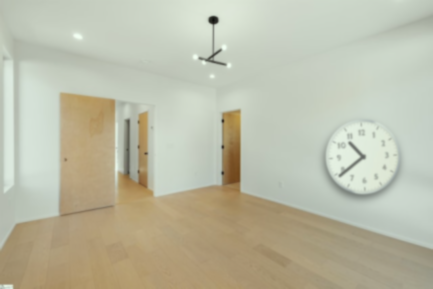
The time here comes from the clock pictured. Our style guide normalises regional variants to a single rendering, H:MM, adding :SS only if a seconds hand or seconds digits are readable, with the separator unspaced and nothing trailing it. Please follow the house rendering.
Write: 10:39
